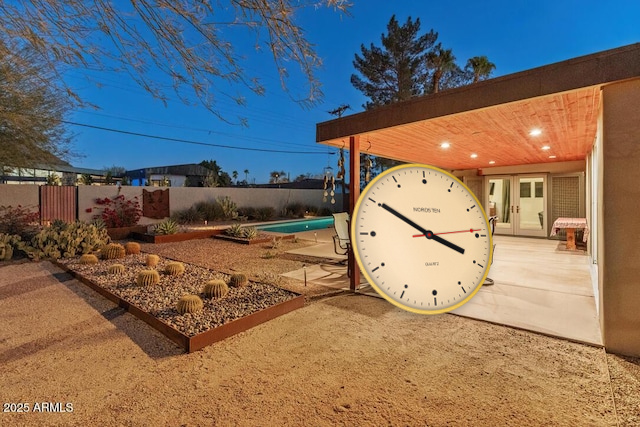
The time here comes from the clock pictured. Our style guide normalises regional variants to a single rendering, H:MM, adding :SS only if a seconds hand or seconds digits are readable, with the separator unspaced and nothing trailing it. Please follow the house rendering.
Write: 3:50:14
